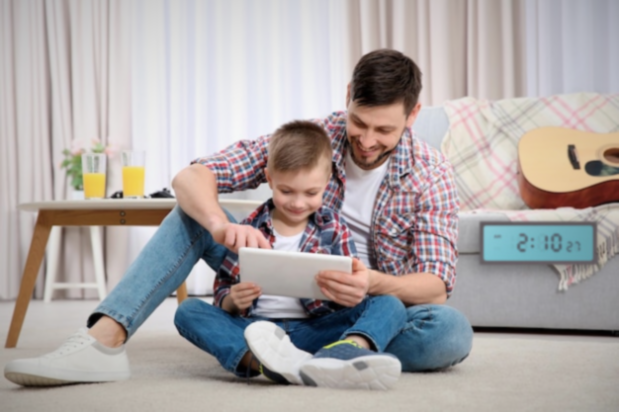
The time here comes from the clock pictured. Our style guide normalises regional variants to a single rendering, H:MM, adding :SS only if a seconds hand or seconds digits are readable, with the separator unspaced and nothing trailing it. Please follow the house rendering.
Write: 2:10
